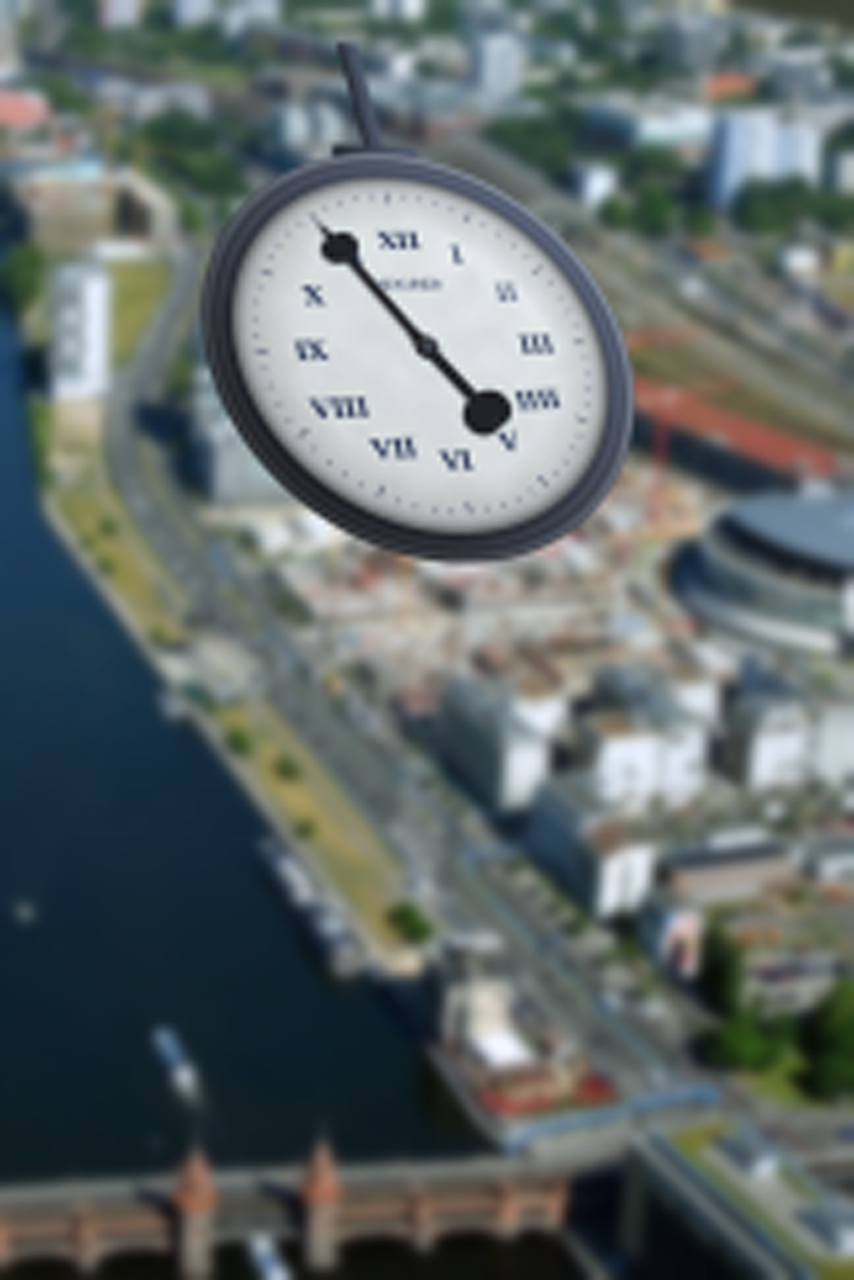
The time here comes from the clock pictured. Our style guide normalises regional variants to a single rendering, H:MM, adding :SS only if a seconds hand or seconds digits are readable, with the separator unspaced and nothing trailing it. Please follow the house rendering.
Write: 4:55
